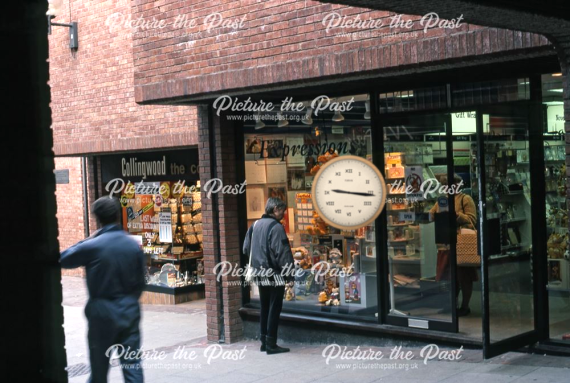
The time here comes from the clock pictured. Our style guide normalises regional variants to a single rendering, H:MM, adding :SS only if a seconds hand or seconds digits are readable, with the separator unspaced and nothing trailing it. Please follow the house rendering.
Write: 9:16
